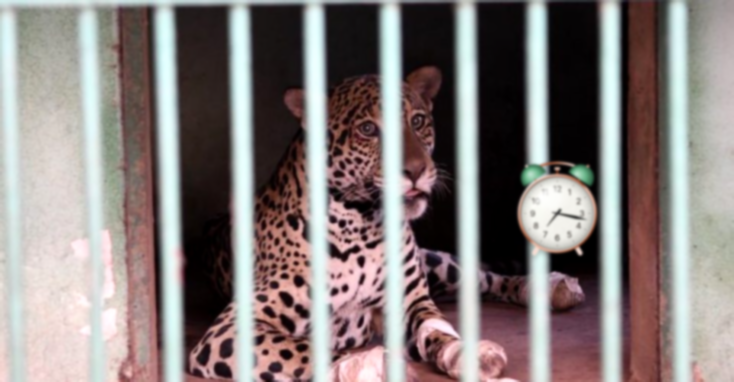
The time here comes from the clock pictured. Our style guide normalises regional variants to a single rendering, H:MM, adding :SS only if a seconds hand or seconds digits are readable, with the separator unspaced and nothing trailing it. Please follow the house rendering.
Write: 7:17
